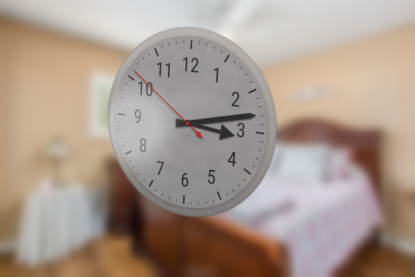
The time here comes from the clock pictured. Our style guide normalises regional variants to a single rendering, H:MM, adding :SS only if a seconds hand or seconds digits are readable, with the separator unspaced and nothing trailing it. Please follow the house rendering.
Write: 3:12:51
